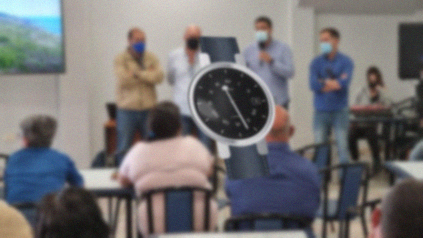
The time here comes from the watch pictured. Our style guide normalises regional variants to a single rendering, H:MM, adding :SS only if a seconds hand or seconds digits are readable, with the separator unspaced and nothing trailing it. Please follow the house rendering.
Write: 11:27
